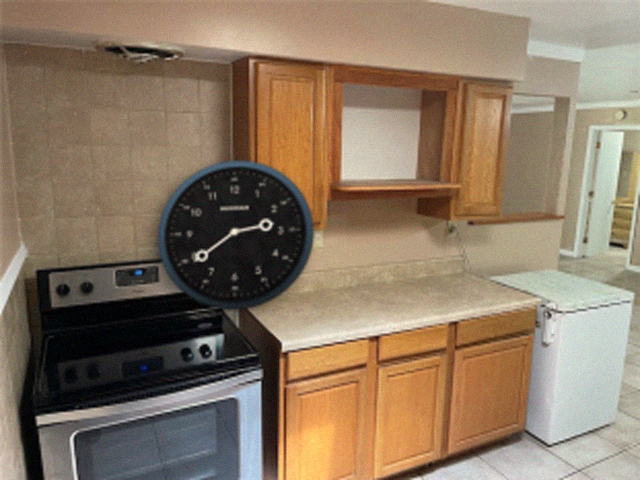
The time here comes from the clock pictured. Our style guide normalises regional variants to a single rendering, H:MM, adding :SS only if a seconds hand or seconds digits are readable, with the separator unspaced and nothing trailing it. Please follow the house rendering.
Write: 2:39
